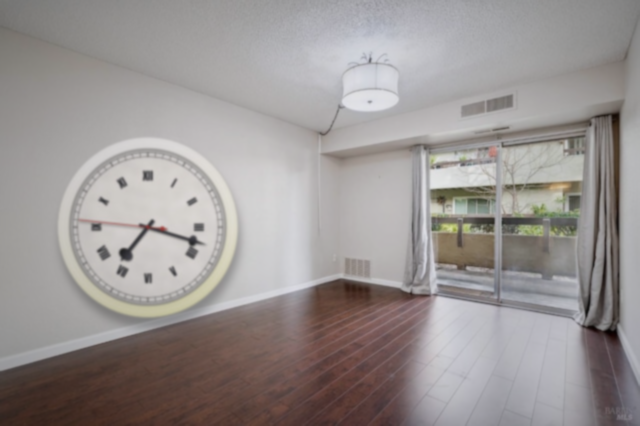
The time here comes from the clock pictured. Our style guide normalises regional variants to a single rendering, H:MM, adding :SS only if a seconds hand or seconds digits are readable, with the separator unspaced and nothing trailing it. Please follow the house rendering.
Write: 7:17:46
